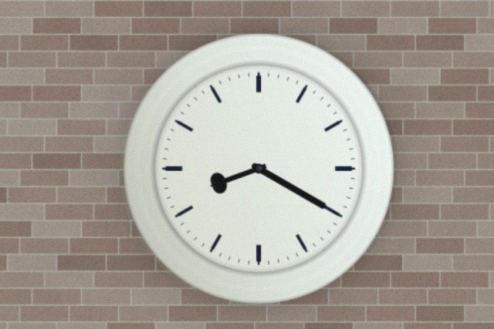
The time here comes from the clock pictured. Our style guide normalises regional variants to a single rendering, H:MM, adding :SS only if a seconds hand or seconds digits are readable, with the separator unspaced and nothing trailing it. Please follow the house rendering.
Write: 8:20
